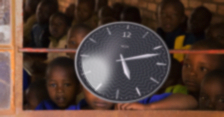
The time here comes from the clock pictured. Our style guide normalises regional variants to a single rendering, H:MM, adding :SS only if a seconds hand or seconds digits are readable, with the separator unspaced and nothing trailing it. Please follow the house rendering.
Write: 5:12
